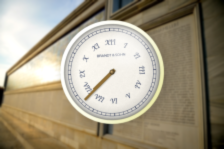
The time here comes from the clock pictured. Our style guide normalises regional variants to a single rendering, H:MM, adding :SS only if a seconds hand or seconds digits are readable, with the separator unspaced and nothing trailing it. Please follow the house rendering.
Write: 7:38
